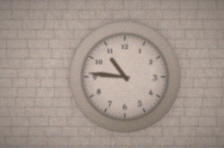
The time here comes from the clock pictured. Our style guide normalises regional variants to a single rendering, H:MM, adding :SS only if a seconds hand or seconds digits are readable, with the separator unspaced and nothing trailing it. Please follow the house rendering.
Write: 10:46
